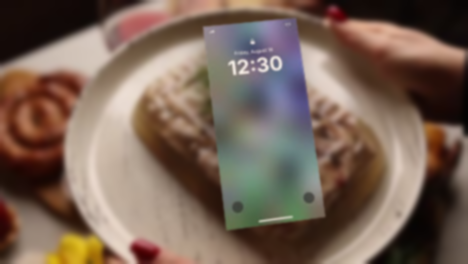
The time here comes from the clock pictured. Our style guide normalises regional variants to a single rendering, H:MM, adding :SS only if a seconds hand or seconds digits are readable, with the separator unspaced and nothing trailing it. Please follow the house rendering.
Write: 12:30
